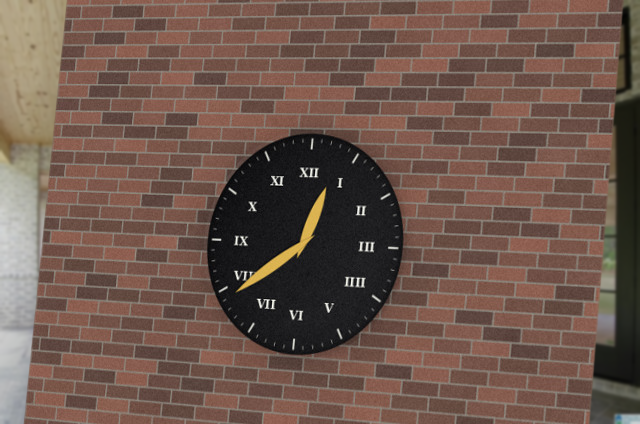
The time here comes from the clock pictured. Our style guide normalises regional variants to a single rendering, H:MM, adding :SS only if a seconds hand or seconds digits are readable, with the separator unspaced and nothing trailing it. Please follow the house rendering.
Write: 12:39
